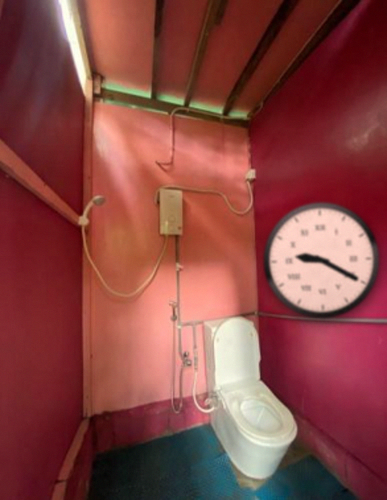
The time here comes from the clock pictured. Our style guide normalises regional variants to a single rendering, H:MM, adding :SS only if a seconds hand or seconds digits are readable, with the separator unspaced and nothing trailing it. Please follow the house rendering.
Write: 9:20
